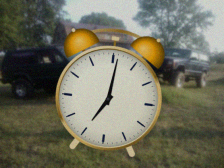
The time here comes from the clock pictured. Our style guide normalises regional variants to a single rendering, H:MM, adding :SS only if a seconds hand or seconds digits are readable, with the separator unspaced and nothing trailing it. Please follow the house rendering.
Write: 7:01
